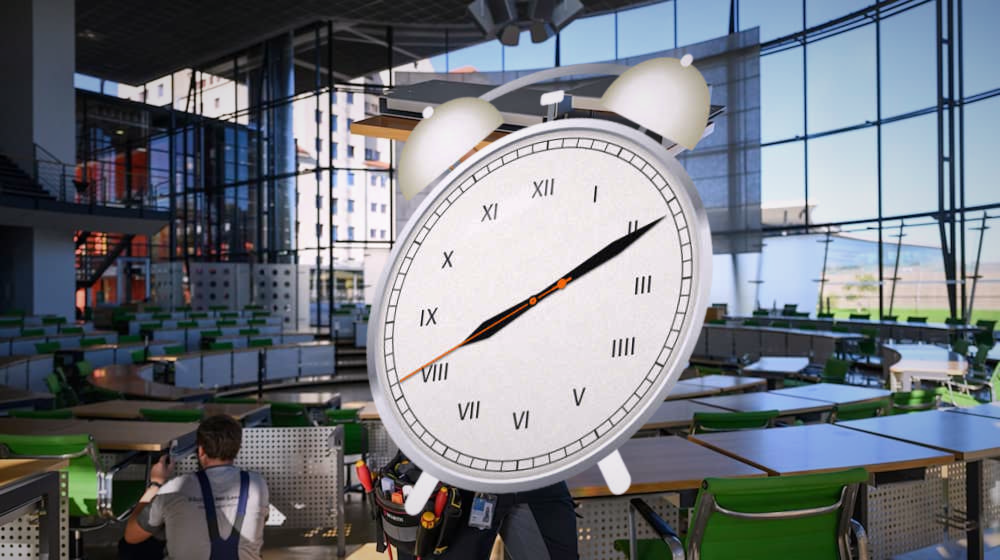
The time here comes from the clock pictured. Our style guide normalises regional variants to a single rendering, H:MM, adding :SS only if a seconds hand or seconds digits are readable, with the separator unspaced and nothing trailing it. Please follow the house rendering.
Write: 8:10:41
